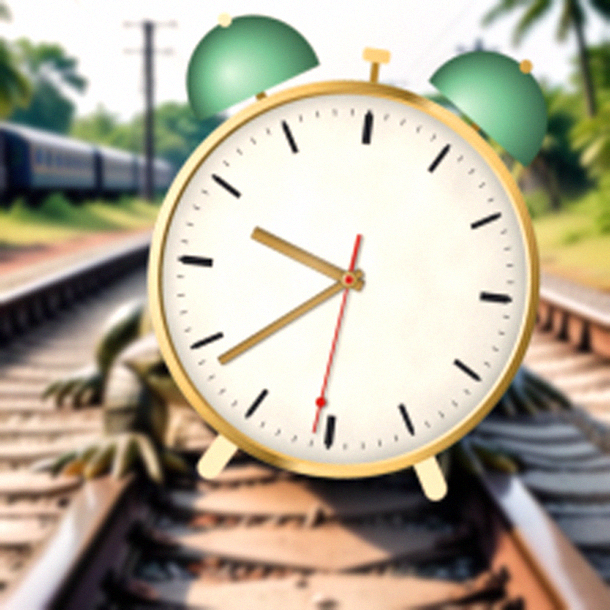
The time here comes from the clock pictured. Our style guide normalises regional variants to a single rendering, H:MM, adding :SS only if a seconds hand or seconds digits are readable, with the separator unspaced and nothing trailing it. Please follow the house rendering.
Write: 9:38:31
